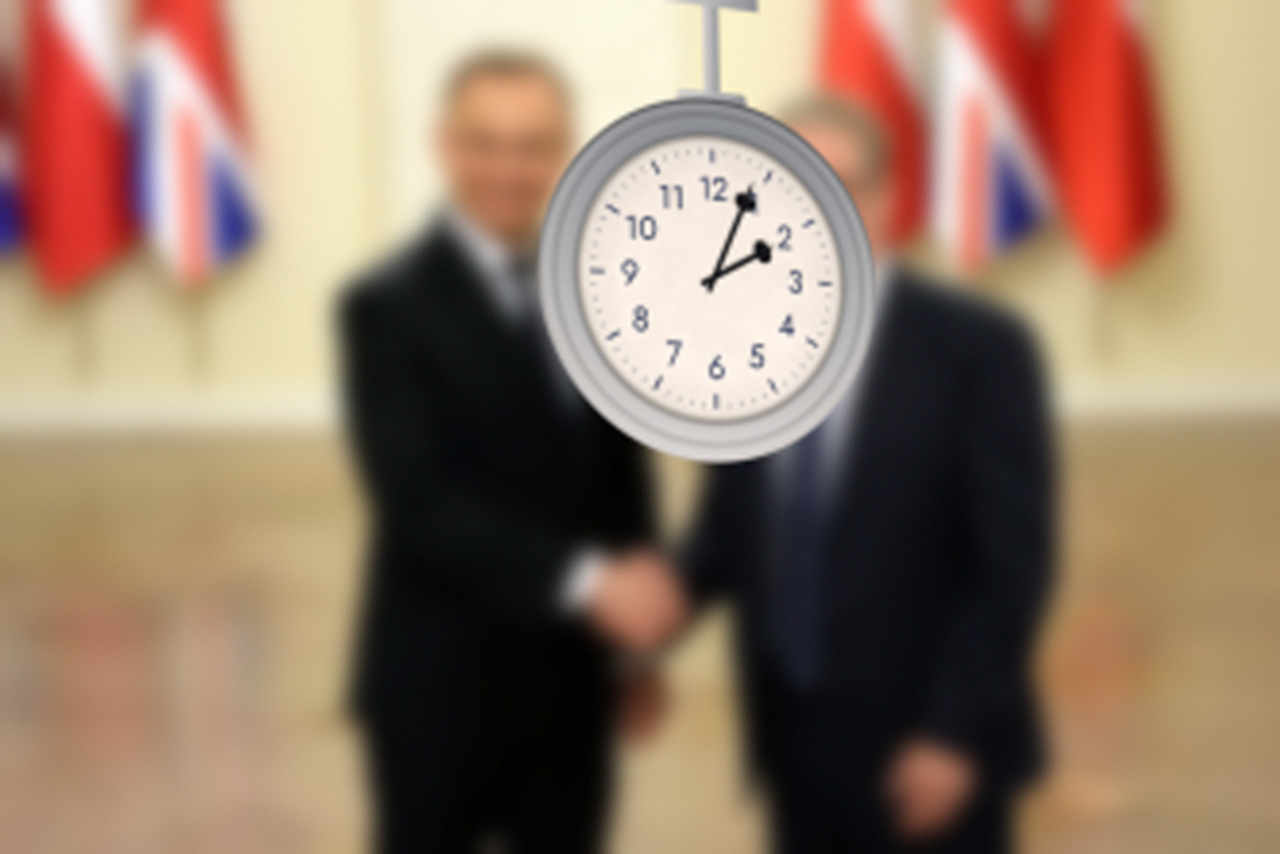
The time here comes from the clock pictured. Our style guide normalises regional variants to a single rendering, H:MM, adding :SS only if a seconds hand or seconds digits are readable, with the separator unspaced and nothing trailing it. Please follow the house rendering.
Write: 2:04
